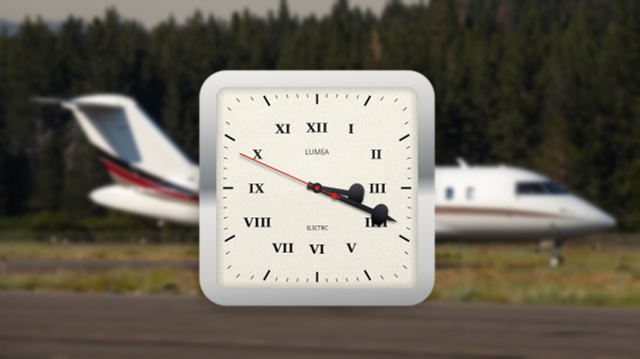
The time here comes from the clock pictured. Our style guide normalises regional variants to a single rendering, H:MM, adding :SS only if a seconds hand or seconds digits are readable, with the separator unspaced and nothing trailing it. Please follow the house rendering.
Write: 3:18:49
